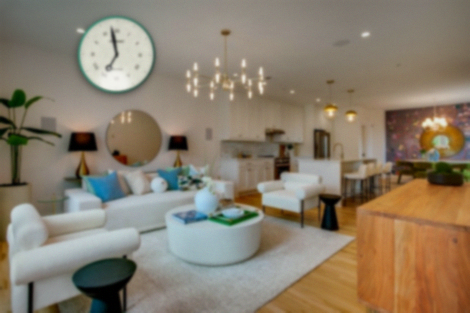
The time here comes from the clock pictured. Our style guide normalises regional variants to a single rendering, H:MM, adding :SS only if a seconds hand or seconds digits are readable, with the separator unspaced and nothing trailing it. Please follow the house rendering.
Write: 6:58
